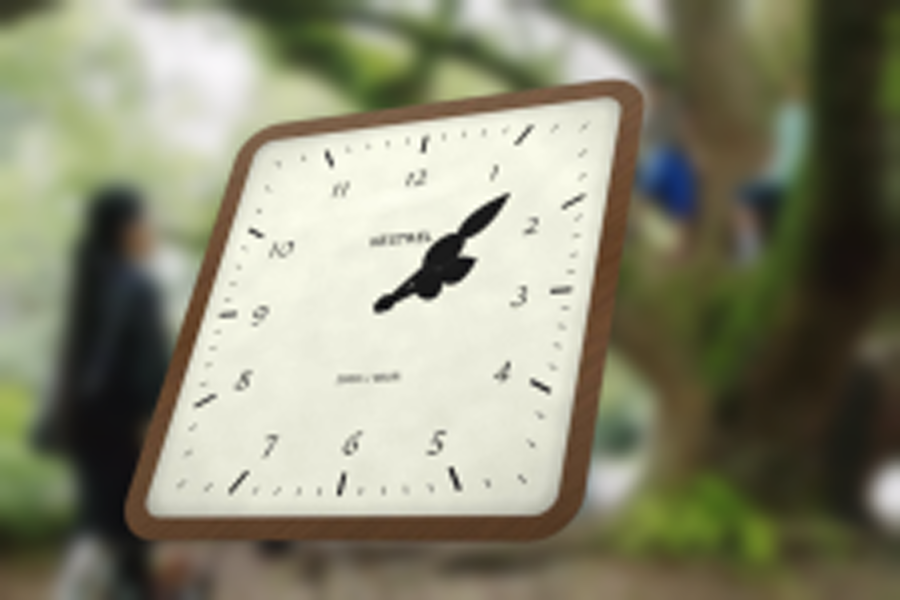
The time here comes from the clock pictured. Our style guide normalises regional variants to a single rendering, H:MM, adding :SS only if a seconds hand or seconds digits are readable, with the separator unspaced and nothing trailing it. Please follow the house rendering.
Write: 2:07
